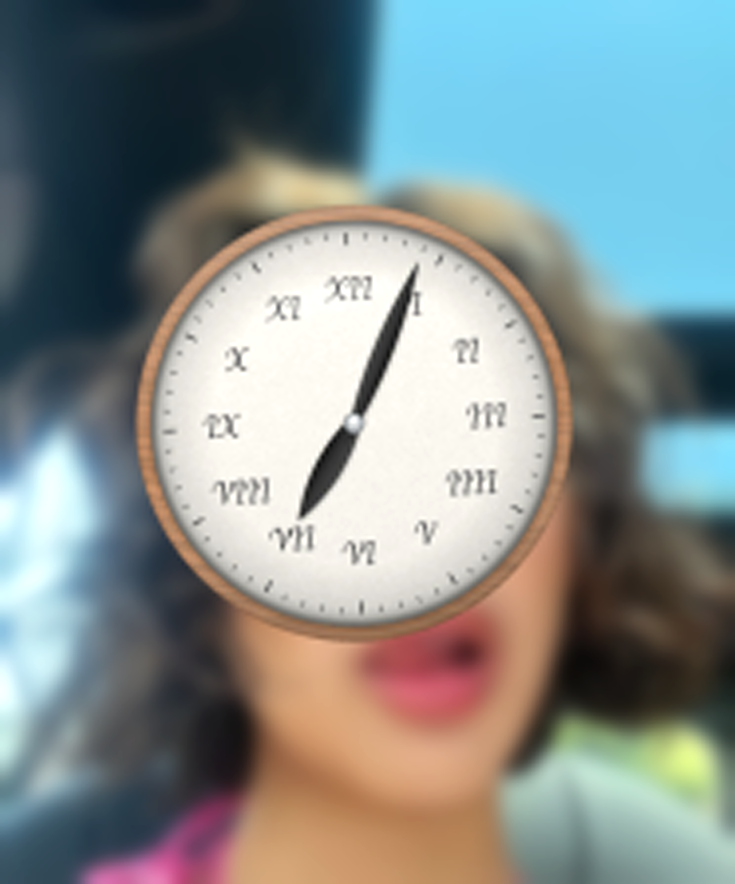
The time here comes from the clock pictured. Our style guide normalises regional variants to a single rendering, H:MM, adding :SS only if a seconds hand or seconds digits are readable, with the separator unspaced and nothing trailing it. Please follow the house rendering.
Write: 7:04
